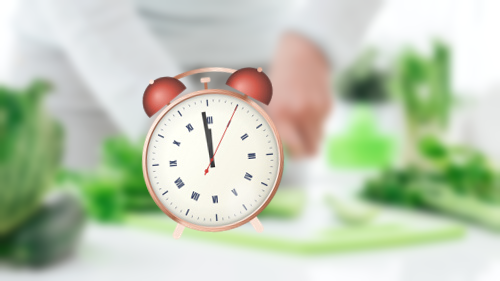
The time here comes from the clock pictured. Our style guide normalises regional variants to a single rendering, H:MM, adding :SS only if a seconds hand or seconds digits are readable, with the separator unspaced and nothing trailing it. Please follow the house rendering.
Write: 11:59:05
